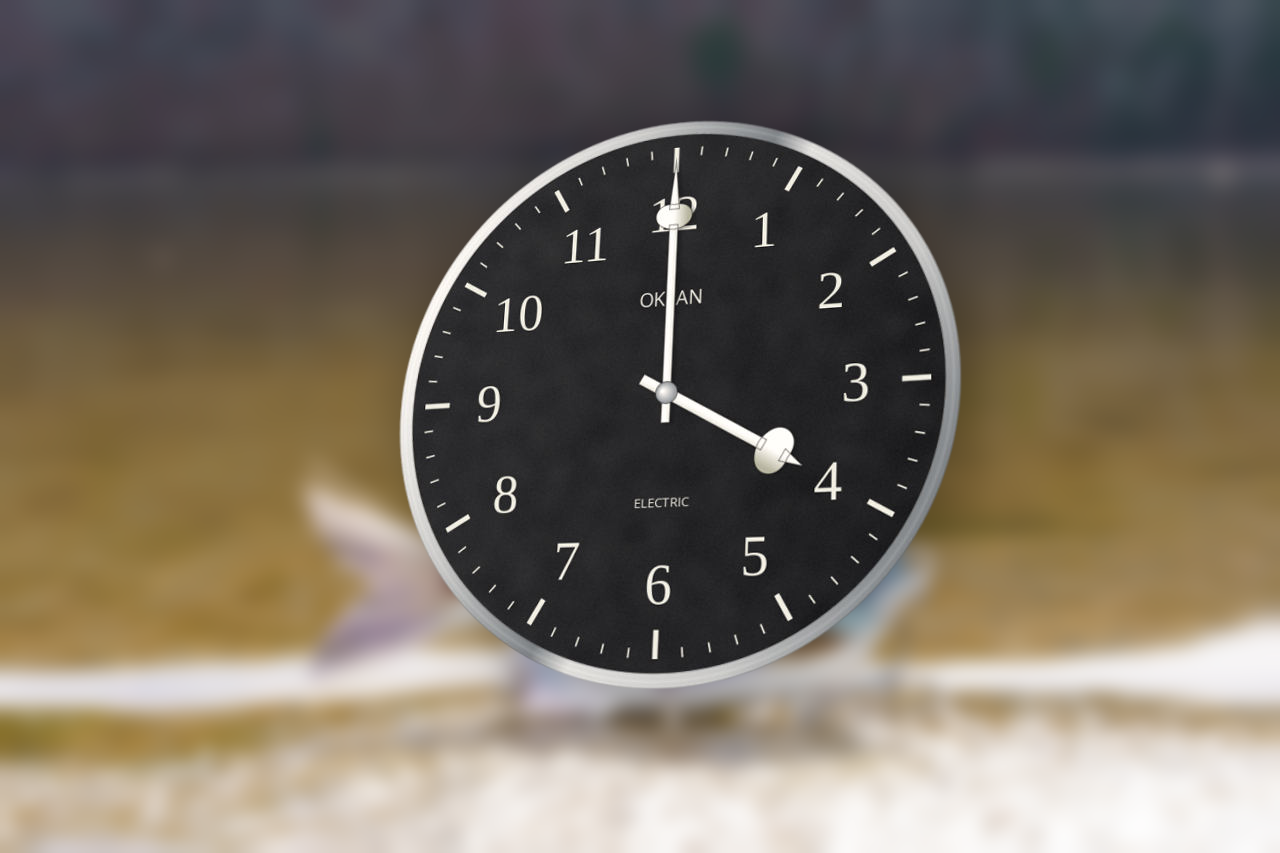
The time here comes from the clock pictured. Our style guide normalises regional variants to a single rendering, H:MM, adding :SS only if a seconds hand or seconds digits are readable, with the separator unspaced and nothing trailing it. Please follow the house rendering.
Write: 4:00
